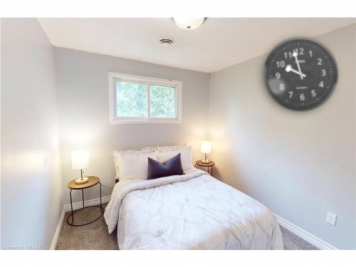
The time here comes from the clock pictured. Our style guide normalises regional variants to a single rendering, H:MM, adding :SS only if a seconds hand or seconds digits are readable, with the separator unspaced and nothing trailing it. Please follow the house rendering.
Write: 9:58
